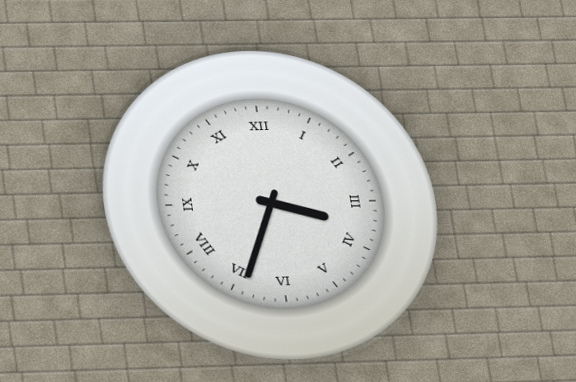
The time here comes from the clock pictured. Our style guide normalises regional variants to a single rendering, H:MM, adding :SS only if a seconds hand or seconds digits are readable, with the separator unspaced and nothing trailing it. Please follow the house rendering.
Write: 3:34
